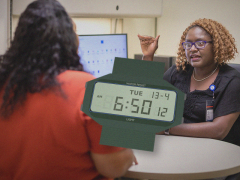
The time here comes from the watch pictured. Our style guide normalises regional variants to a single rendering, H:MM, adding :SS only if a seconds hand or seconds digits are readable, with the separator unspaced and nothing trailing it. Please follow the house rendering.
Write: 6:50:12
